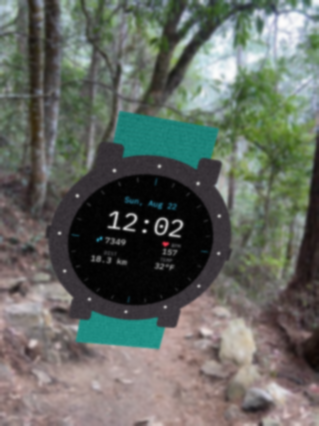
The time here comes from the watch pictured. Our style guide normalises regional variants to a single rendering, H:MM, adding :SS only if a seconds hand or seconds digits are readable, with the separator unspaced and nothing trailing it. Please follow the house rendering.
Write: 12:02
